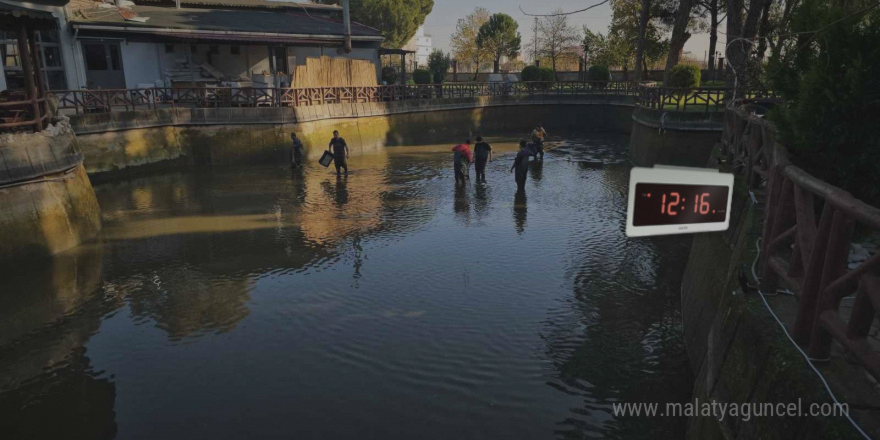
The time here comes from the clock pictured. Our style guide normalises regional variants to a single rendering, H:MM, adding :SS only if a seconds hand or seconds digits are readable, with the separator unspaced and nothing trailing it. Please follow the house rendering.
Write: 12:16
